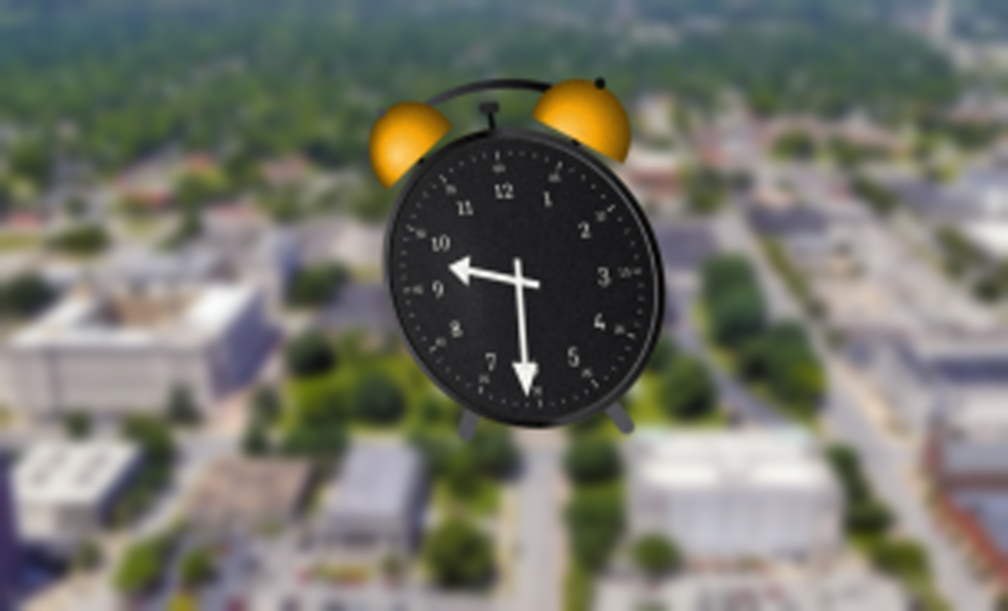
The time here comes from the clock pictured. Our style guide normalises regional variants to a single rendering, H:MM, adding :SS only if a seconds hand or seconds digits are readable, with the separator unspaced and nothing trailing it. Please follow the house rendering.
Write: 9:31
